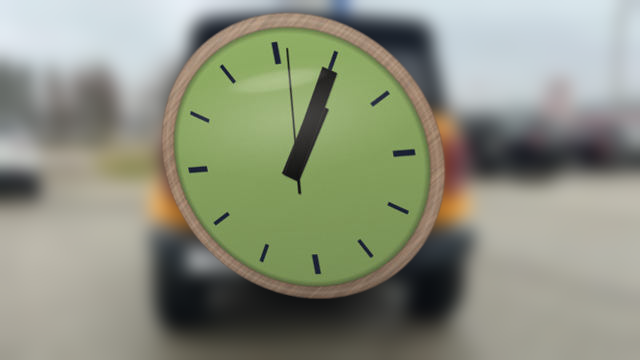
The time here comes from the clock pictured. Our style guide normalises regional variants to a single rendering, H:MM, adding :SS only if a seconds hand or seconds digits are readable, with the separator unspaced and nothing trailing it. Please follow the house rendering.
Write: 1:05:01
